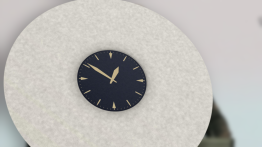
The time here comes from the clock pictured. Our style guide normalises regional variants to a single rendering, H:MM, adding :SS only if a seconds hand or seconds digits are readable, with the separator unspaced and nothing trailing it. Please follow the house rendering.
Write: 12:51
